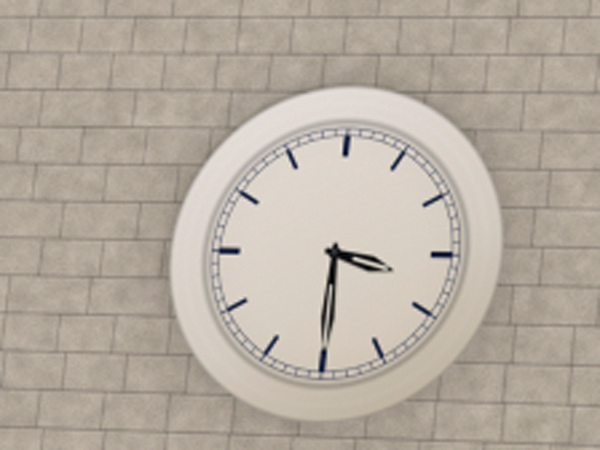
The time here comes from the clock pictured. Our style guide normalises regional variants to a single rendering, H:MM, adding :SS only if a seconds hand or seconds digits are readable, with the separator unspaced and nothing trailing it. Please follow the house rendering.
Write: 3:30
